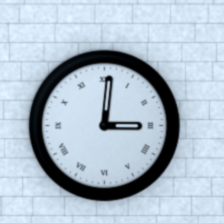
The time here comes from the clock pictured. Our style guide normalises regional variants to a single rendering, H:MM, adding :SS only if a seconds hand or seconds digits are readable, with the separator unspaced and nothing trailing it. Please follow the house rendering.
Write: 3:01
